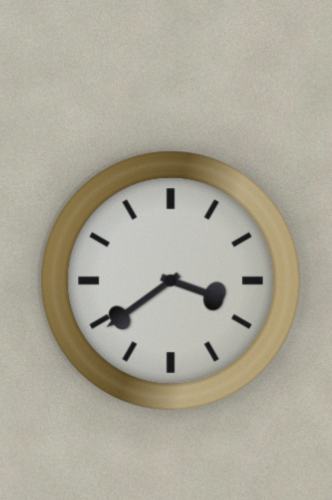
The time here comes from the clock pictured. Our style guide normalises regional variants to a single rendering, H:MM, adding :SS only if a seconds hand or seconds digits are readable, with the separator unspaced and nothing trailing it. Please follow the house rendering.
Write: 3:39
